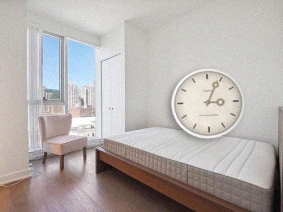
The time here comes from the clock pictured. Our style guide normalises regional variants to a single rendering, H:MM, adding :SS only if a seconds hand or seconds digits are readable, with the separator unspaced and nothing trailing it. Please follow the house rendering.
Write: 3:04
